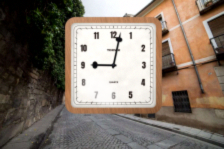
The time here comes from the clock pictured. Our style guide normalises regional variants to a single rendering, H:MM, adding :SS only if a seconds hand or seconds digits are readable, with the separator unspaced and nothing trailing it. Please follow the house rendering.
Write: 9:02
